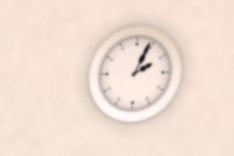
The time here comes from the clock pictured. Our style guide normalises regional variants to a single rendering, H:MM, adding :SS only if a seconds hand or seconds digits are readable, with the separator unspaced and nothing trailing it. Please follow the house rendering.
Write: 2:04
